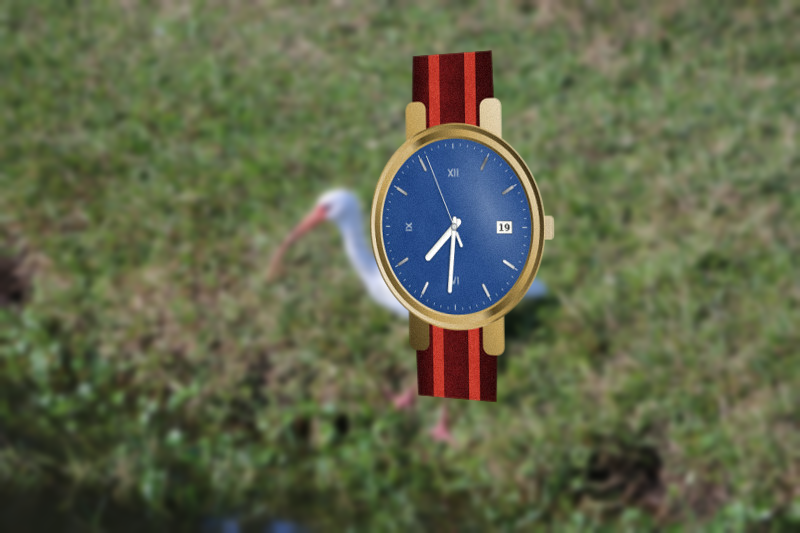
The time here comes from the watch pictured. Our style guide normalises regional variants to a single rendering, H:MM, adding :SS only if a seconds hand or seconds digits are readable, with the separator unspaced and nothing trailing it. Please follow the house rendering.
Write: 7:30:56
